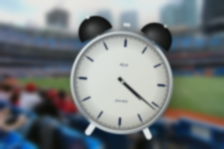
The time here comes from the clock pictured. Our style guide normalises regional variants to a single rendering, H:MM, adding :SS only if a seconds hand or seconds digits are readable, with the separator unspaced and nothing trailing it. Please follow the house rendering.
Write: 4:21
